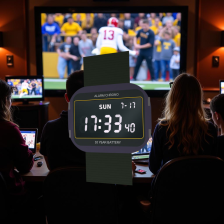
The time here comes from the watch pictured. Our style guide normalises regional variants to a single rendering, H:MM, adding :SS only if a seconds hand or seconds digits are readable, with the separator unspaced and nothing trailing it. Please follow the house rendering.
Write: 17:33:40
